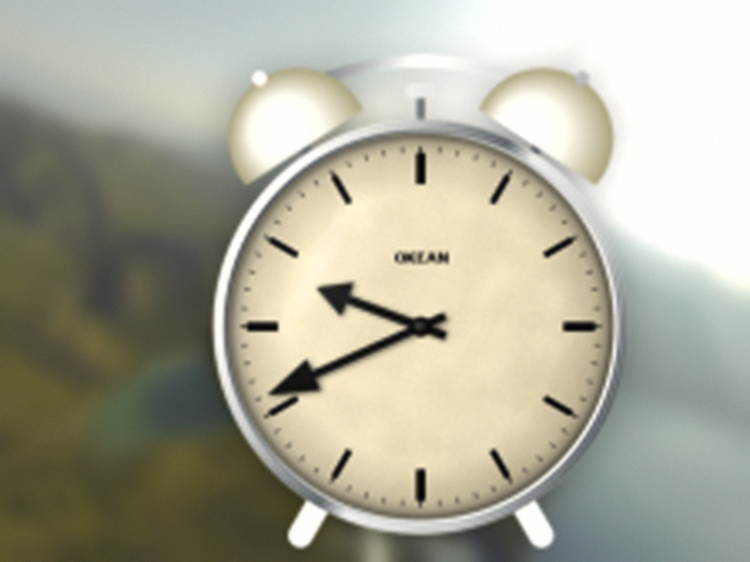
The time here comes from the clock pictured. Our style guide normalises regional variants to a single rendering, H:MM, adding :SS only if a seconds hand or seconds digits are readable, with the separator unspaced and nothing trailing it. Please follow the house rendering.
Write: 9:41
